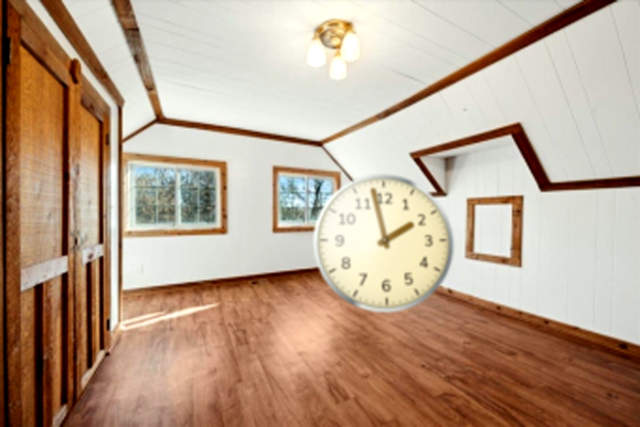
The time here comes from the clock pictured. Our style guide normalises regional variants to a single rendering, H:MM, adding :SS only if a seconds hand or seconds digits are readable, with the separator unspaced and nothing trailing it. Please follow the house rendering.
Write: 1:58
